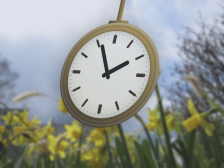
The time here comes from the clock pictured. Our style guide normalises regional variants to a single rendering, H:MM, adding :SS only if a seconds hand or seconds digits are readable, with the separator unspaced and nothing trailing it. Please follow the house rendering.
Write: 1:56
